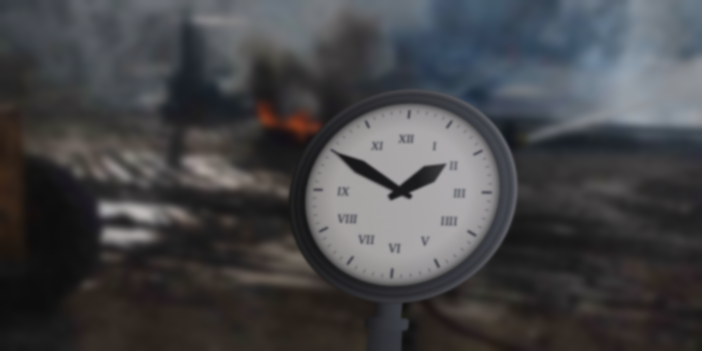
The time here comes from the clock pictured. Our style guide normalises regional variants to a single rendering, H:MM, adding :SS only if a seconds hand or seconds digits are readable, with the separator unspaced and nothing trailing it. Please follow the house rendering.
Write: 1:50
